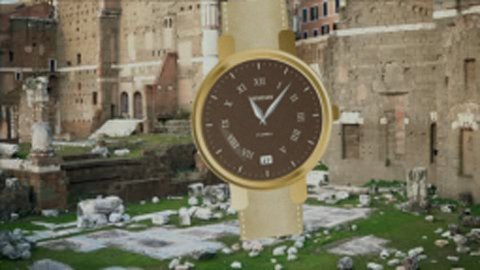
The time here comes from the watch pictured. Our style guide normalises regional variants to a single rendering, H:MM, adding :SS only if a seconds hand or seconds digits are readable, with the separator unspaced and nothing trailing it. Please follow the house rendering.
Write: 11:07
